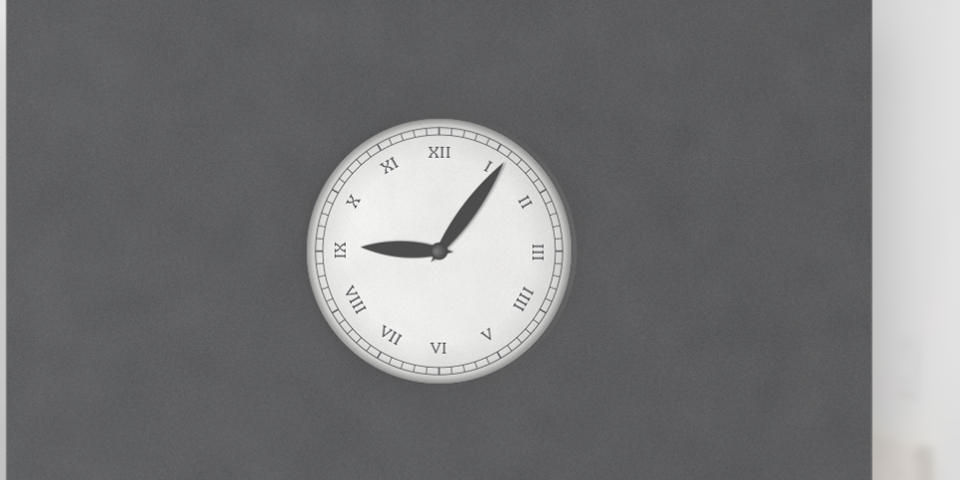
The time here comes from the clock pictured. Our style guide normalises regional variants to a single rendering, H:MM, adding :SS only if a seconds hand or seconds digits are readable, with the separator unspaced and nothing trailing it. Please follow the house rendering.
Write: 9:06
